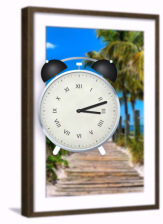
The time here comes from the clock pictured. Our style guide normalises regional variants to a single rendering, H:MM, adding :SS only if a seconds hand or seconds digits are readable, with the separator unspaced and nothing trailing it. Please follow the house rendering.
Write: 3:12
